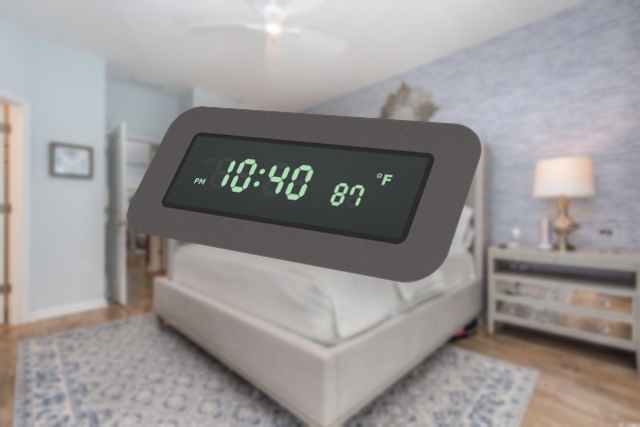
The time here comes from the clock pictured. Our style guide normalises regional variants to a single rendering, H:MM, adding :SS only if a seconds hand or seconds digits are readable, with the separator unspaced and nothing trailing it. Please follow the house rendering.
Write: 10:40
